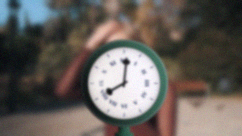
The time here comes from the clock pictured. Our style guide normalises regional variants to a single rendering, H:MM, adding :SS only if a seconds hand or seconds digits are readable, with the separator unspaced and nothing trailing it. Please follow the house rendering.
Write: 8:01
